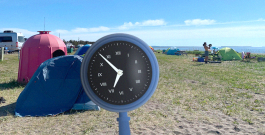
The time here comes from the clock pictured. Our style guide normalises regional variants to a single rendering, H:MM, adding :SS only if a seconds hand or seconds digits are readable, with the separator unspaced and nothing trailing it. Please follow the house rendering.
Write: 6:53
